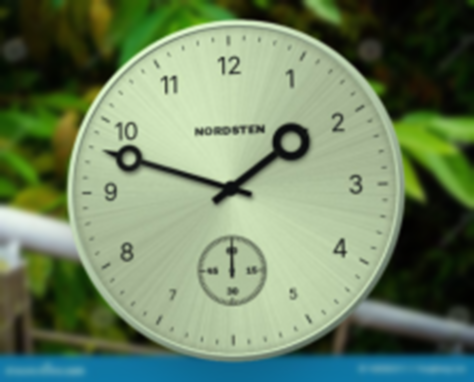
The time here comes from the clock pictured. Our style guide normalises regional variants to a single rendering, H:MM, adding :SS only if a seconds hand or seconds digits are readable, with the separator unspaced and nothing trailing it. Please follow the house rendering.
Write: 1:48
